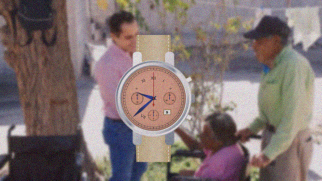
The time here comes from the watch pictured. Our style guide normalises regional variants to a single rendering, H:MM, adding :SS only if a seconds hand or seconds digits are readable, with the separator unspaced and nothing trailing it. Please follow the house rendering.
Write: 9:38
